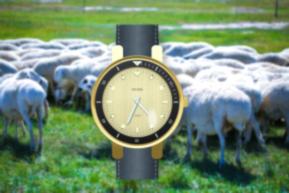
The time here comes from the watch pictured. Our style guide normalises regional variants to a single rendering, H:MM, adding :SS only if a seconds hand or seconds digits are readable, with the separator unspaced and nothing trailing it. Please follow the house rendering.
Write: 4:34
